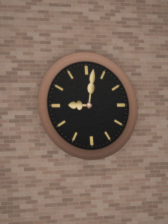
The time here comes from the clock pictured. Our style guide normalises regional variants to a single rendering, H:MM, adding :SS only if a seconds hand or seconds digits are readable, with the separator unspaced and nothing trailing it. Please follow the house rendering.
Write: 9:02
